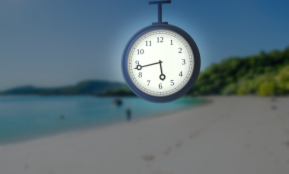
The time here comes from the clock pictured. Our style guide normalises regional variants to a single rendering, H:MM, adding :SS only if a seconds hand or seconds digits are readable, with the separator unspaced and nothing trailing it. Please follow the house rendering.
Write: 5:43
